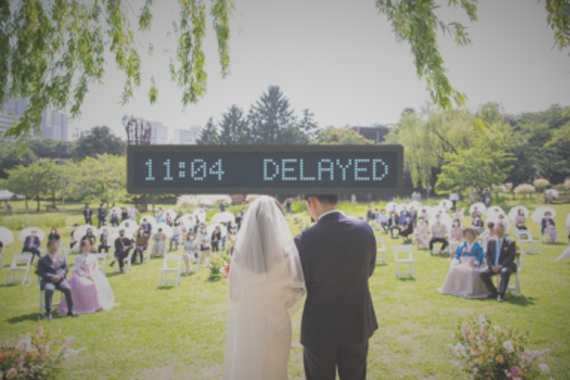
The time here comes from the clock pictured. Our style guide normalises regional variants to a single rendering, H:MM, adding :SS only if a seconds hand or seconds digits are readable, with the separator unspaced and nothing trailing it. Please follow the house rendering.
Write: 11:04
